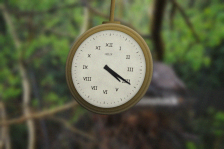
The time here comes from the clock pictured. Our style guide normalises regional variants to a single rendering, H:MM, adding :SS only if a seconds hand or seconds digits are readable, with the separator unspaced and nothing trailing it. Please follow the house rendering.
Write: 4:20
